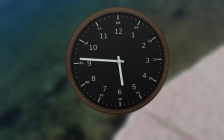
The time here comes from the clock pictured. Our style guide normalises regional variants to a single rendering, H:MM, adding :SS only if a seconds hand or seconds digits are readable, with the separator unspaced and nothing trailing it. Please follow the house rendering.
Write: 5:46
